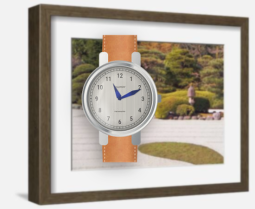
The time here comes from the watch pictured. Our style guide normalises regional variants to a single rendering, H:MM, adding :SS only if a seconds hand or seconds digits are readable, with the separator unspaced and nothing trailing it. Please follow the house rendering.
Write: 11:11
